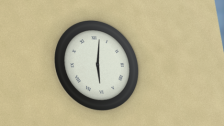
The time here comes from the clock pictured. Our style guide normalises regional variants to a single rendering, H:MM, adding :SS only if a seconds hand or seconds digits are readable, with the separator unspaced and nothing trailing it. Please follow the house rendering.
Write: 6:02
